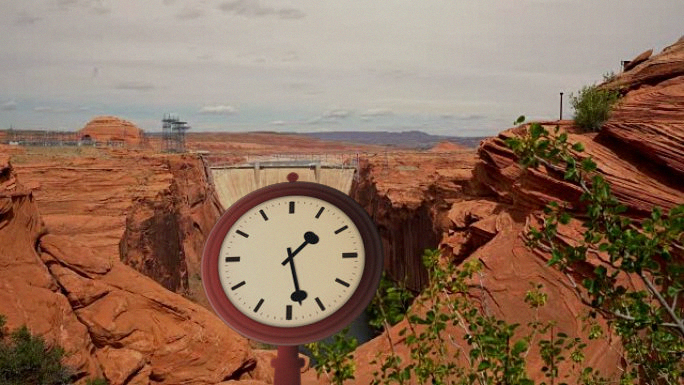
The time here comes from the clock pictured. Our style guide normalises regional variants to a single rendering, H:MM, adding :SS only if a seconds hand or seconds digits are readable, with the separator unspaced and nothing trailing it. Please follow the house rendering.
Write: 1:28
